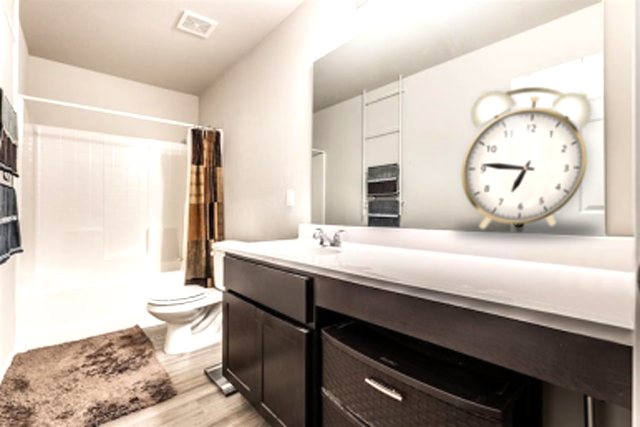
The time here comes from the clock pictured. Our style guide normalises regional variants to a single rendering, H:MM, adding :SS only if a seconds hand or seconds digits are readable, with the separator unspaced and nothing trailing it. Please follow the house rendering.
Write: 6:46
